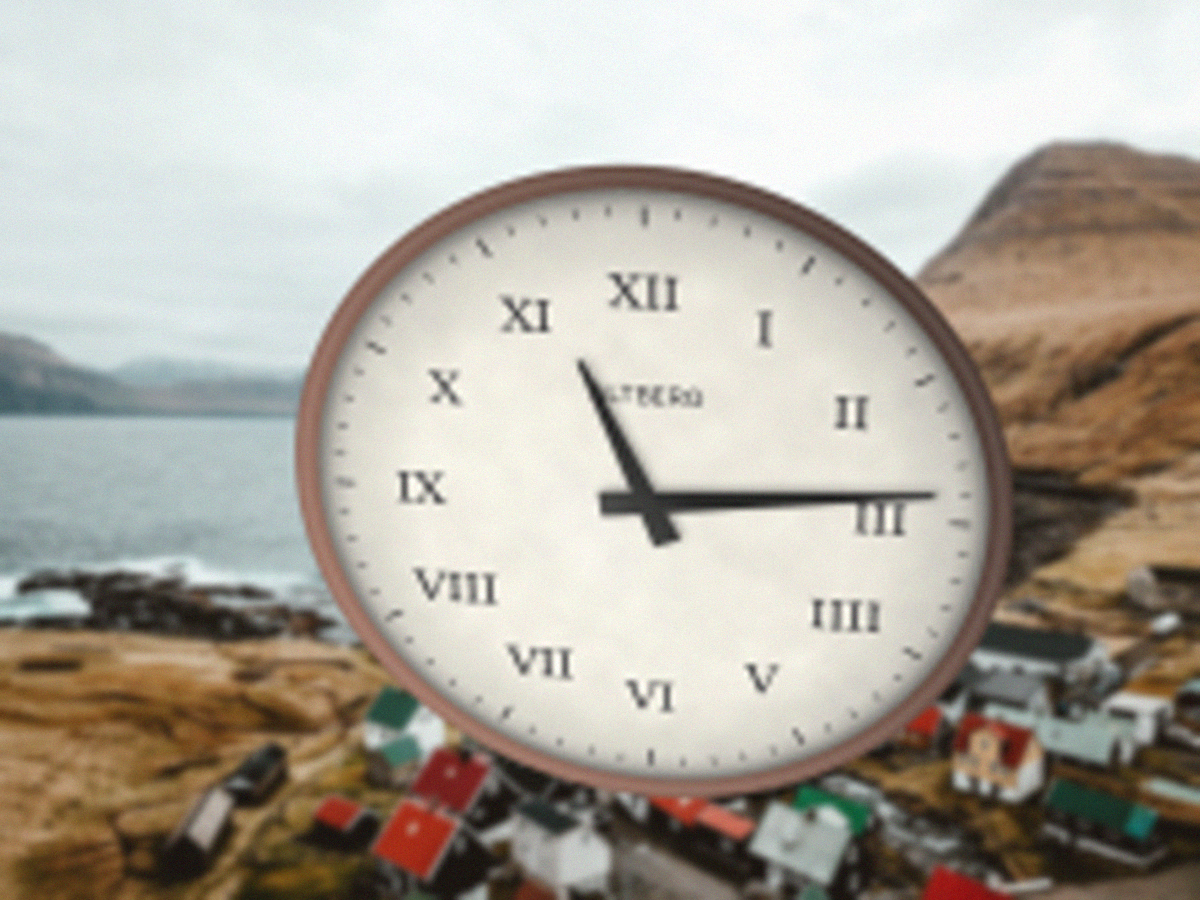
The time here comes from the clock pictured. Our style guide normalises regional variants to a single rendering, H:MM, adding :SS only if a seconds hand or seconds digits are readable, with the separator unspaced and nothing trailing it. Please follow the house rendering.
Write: 11:14
